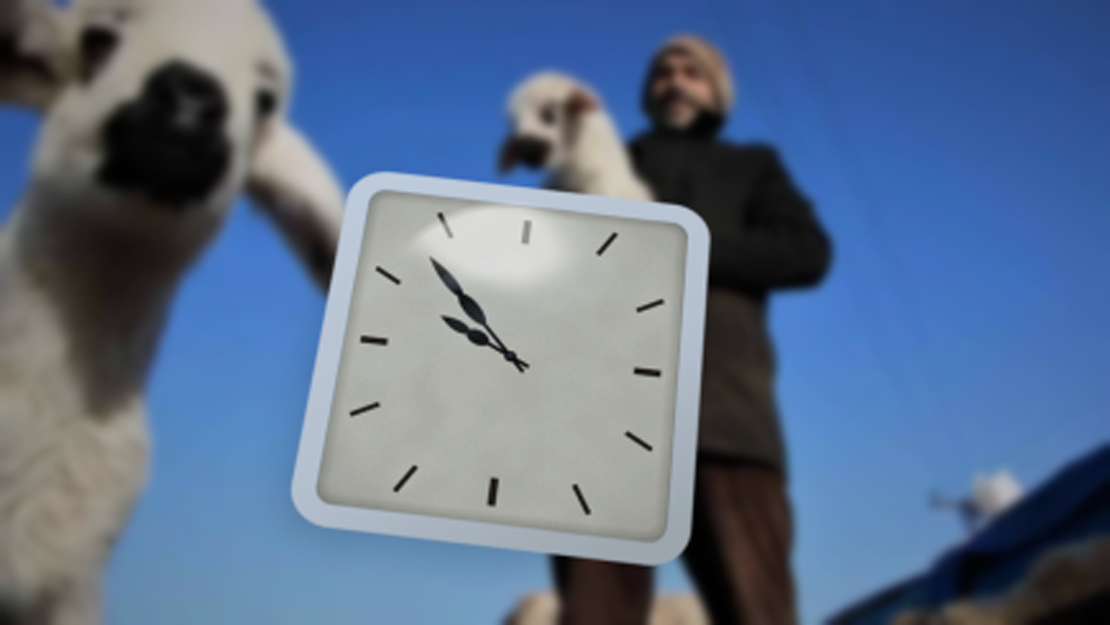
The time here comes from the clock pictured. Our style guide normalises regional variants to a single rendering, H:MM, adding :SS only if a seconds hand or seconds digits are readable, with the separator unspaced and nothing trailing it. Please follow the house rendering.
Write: 9:53
